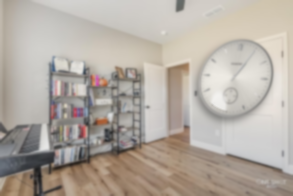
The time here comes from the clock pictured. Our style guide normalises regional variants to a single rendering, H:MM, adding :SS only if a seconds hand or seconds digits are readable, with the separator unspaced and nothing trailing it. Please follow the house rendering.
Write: 1:05
